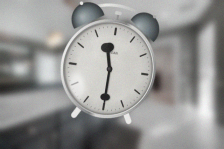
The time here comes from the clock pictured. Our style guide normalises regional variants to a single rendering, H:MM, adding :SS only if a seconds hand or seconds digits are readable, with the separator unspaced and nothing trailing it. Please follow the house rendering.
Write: 11:30
